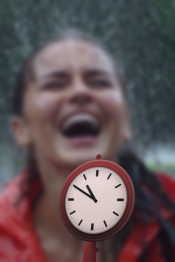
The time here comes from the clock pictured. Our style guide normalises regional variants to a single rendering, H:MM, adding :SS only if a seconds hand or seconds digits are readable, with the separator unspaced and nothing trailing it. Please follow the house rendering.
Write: 10:50
